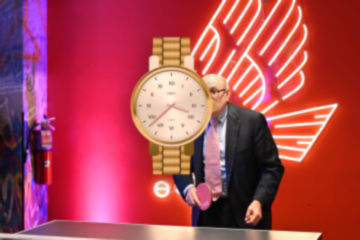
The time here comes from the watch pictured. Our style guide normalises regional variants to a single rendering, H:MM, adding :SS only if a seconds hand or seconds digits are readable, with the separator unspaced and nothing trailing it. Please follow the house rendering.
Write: 3:38
